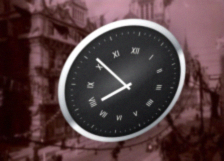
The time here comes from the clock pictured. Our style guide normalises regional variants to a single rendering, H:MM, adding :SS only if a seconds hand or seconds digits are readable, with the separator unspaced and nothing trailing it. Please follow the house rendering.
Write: 7:51
